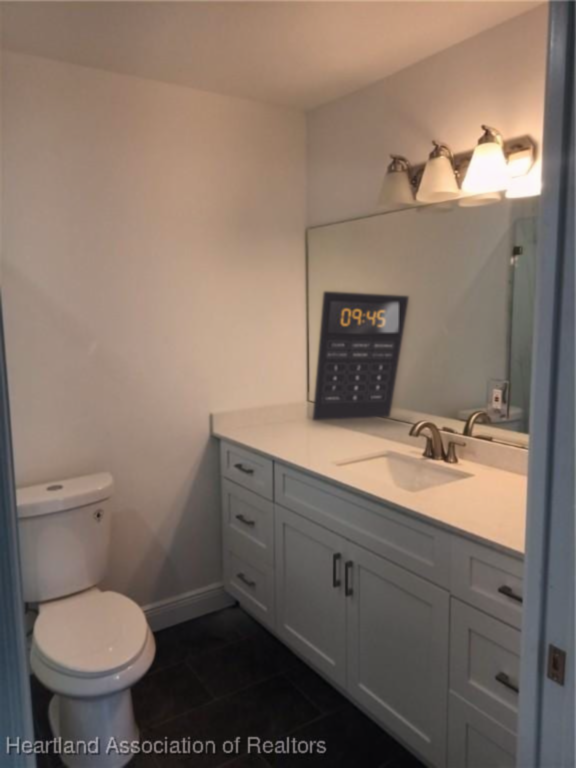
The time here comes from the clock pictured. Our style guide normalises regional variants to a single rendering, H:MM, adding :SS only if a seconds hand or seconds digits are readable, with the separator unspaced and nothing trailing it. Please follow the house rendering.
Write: 9:45
